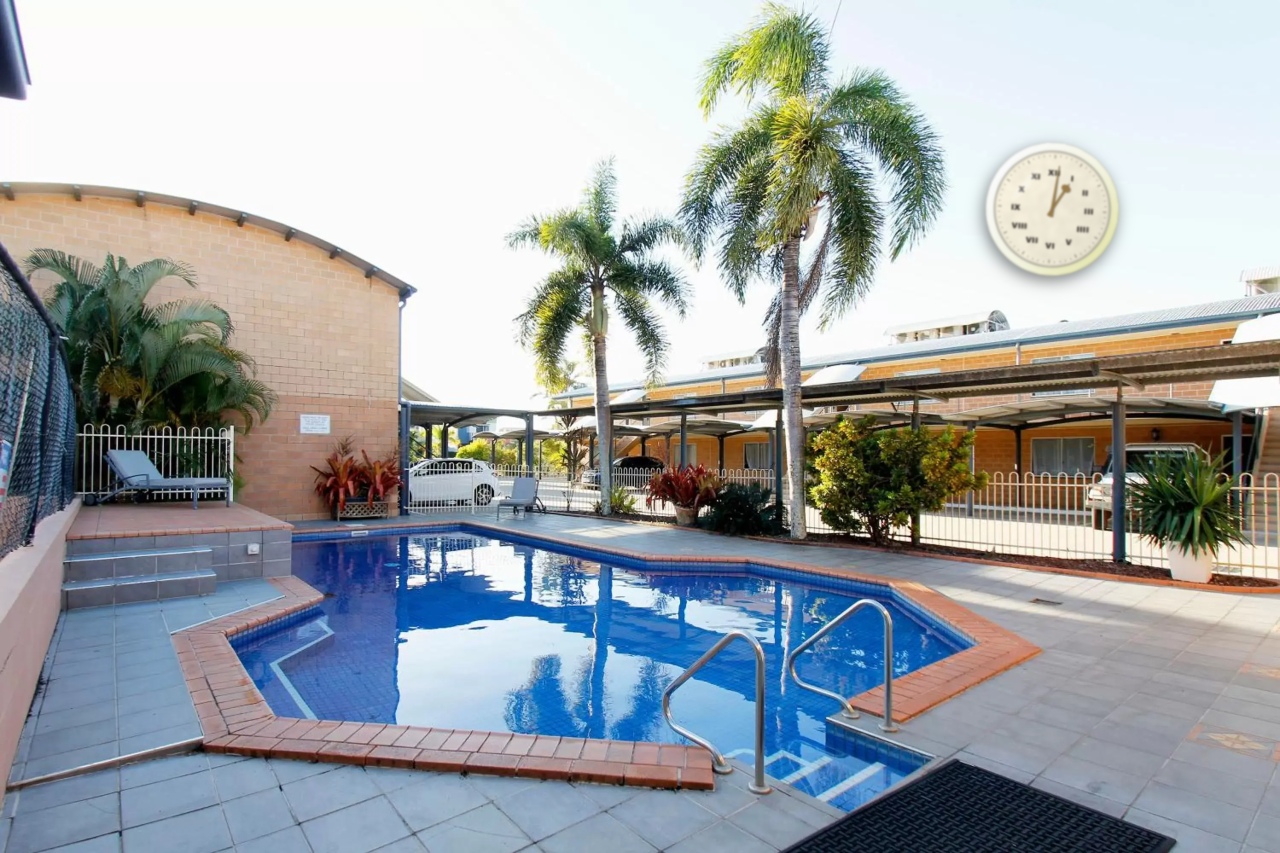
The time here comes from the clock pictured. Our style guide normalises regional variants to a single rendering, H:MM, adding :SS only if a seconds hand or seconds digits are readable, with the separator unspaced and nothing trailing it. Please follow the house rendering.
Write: 1:01
